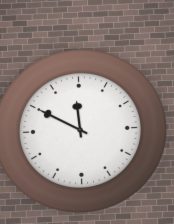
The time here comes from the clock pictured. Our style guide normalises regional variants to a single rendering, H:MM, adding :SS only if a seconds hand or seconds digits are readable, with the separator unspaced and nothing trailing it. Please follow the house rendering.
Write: 11:50
